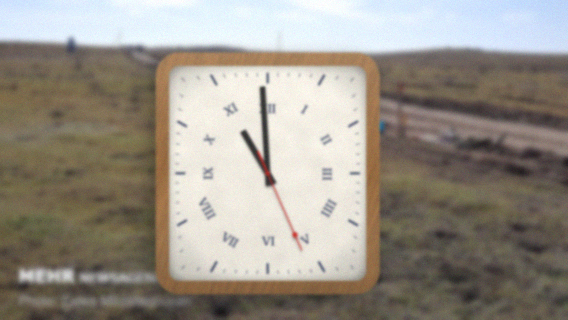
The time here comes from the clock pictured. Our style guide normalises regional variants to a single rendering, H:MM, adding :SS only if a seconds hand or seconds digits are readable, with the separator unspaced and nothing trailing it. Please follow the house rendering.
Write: 10:59:26
